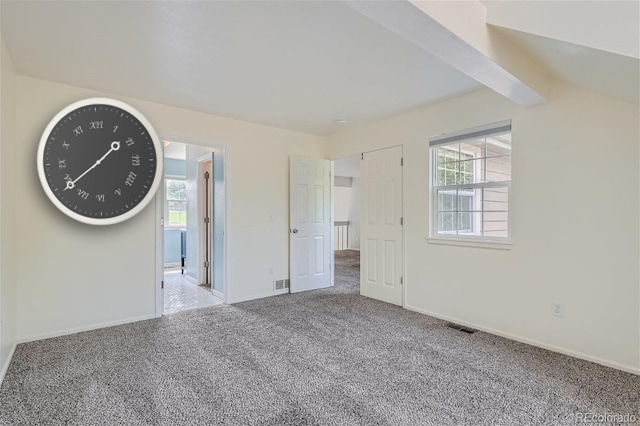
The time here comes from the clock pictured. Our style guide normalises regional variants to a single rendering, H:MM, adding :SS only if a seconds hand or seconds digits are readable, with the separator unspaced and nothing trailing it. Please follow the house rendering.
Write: 1:39
